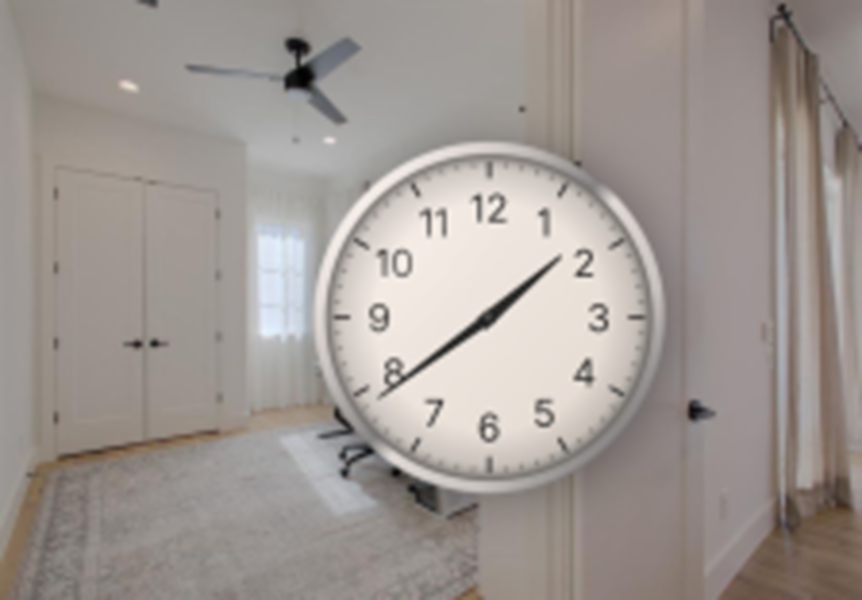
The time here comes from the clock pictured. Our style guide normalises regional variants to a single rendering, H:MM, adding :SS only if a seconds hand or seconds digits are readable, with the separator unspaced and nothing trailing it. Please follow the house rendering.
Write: 1:39
